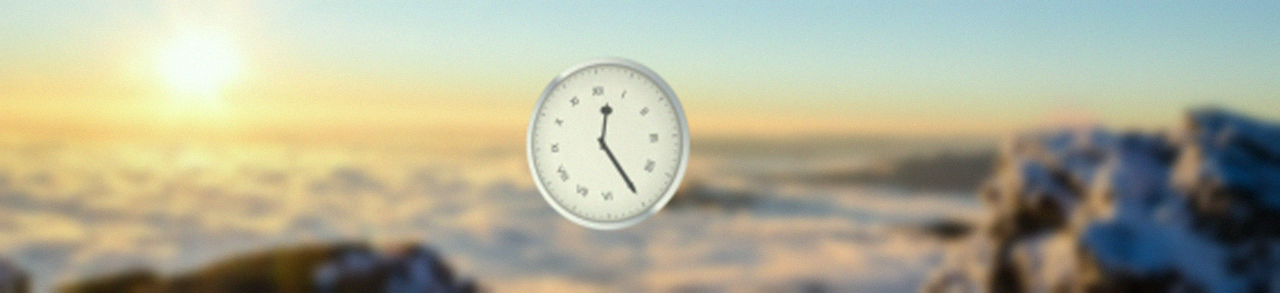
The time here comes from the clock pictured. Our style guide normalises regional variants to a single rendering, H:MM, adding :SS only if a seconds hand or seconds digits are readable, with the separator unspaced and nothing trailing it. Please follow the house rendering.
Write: 12:25
